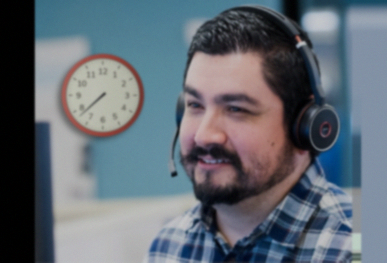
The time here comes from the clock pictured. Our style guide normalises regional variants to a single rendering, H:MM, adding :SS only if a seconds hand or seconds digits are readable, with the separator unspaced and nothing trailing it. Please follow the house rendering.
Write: 7:38
